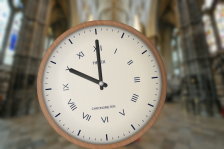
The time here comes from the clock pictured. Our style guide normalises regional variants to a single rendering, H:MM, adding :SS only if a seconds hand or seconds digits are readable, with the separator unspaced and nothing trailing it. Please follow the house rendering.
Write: 10:00
